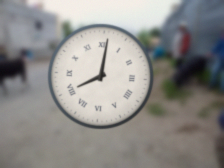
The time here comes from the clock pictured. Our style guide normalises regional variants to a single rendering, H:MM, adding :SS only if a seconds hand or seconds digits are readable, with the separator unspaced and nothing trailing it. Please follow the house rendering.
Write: 8:01
